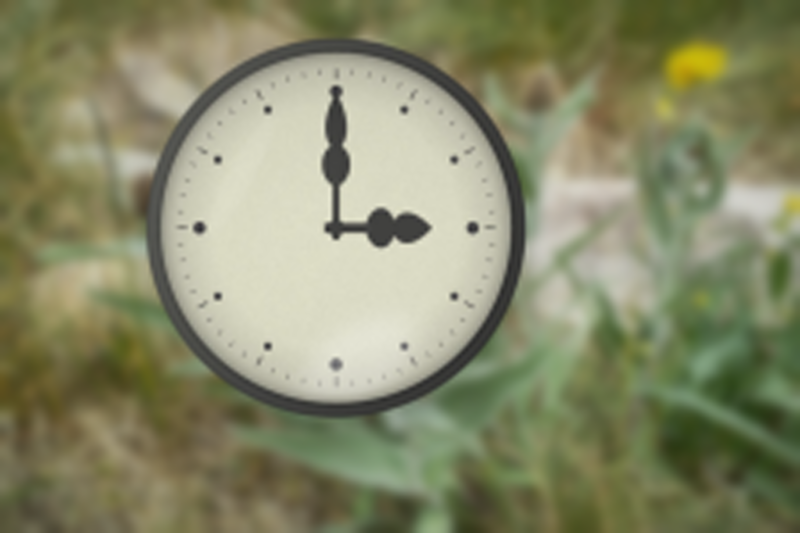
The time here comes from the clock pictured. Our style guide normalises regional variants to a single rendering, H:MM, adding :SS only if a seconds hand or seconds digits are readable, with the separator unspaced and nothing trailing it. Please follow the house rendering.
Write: 3:00
